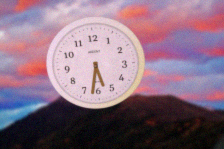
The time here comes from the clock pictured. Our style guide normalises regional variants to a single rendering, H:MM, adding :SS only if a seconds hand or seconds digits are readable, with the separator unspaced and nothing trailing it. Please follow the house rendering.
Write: 5:32
